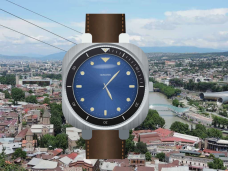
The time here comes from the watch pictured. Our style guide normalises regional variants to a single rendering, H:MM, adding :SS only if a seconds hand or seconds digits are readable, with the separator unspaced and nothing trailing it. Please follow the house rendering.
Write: 5:07
